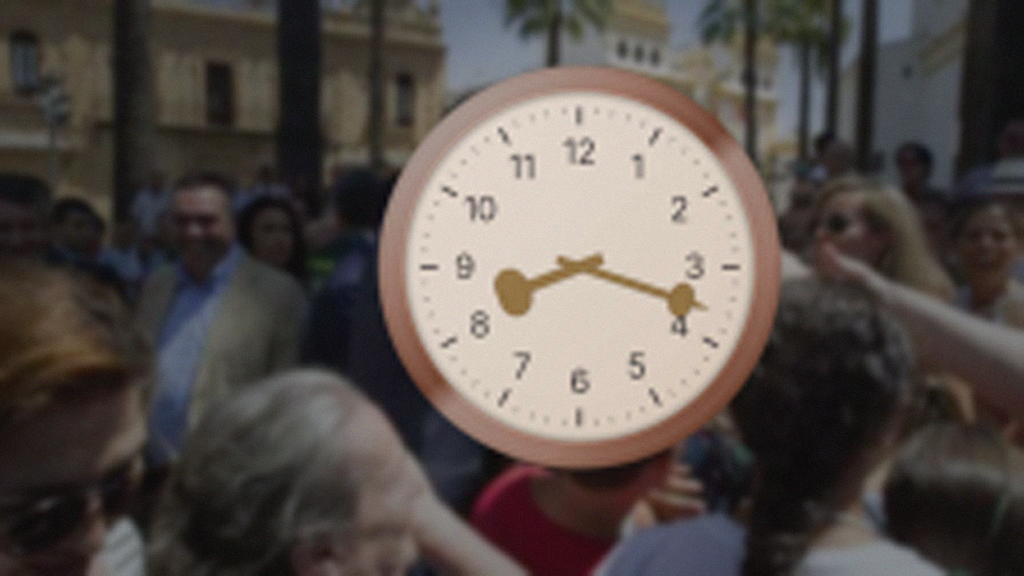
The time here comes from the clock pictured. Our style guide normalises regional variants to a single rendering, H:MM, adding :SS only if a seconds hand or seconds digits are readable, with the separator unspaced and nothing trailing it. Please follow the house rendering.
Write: 8:18
